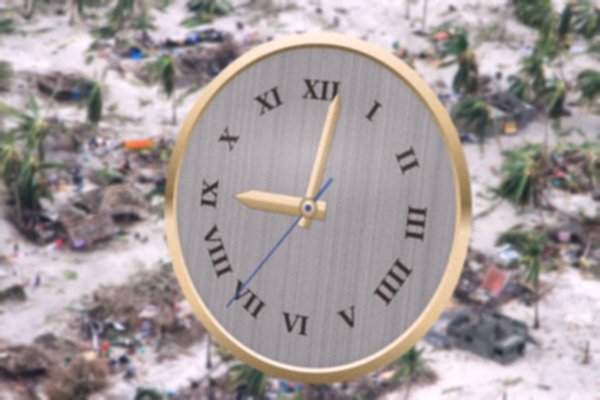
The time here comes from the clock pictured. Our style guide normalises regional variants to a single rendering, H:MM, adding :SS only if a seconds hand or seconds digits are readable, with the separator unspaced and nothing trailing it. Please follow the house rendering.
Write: 9:01:36
